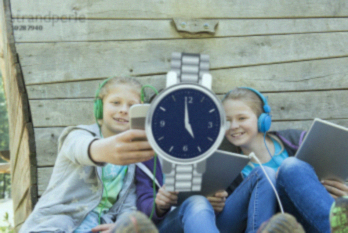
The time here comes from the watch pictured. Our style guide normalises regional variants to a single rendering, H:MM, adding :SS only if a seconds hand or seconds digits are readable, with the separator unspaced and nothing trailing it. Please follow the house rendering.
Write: 4:59
